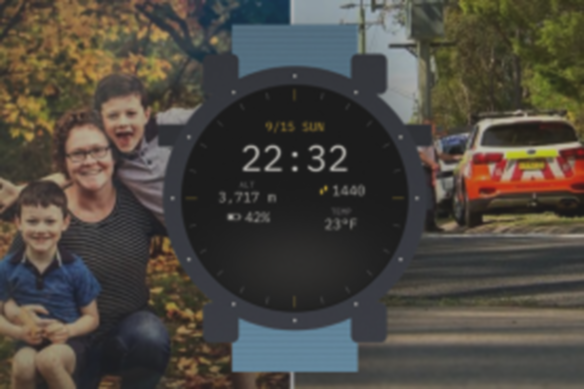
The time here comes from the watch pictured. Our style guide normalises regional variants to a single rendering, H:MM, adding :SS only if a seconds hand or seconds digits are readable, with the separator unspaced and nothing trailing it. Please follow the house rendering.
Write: 22:32
